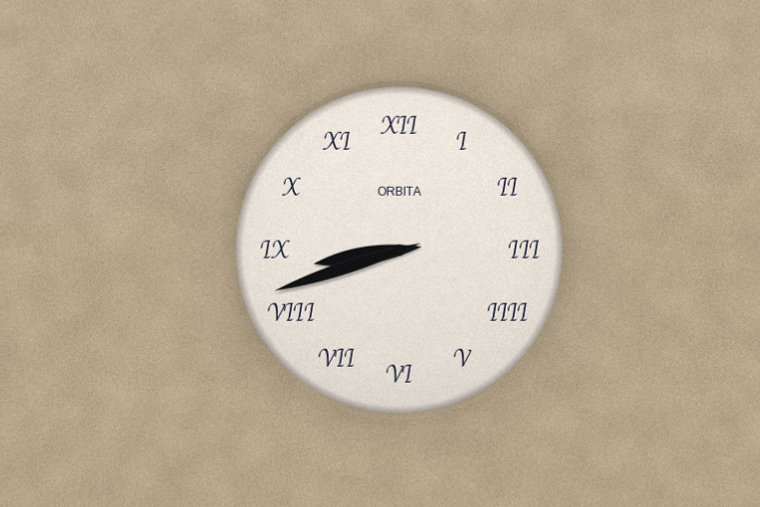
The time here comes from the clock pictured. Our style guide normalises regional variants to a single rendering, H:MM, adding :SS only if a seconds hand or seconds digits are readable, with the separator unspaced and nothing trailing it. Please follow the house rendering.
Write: 8:42
